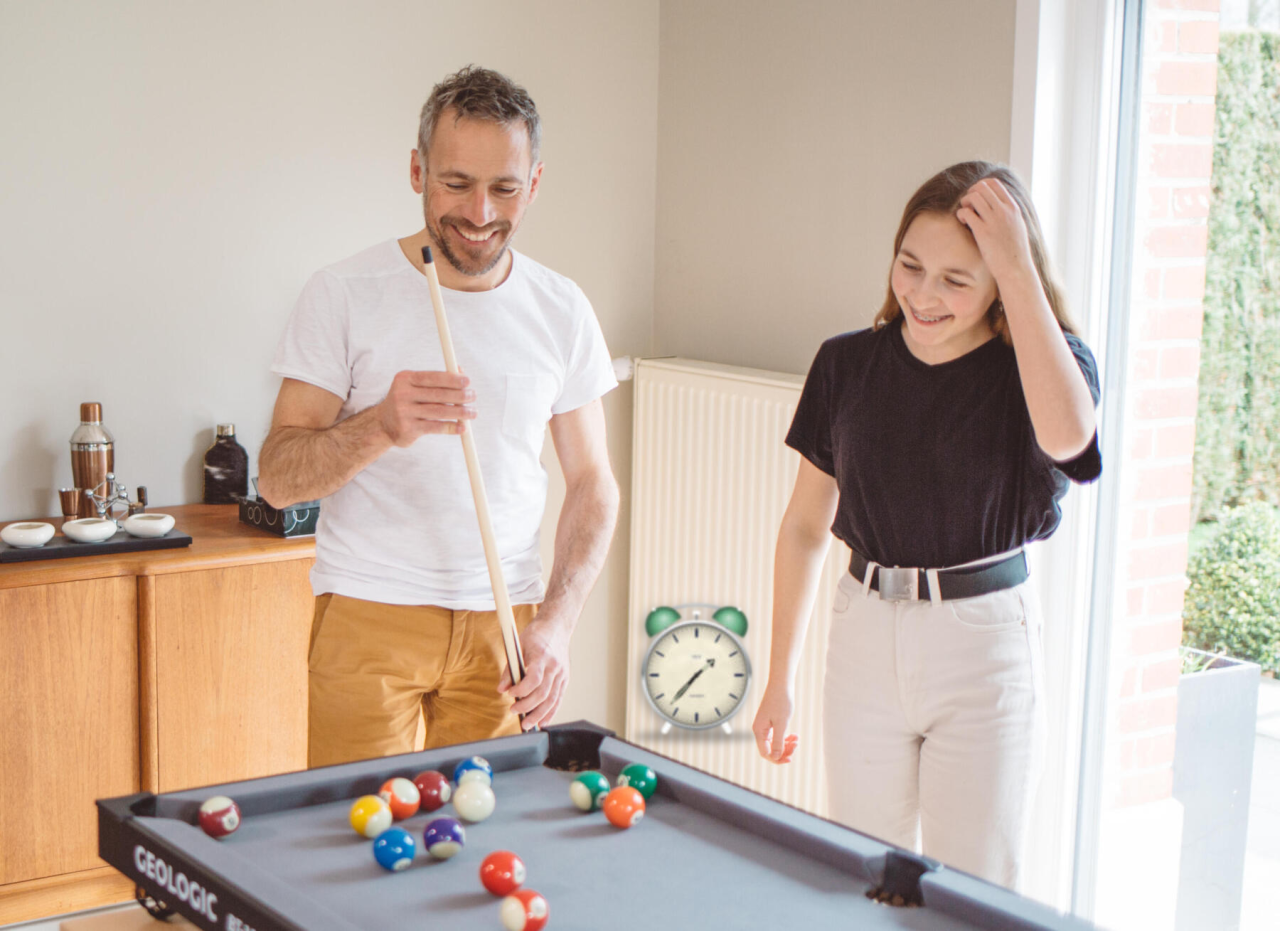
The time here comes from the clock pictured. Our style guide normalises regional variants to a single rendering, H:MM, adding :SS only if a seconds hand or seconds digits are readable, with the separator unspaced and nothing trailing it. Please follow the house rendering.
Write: 1:37
